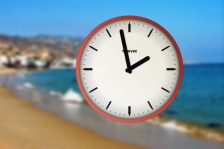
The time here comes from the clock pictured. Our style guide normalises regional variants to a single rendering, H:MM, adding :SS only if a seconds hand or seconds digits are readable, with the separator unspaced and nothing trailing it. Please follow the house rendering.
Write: 1:58
